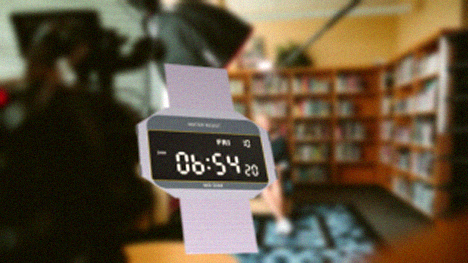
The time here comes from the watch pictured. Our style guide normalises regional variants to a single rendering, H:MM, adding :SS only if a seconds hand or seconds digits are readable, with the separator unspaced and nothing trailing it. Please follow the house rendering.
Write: 6:54:20
